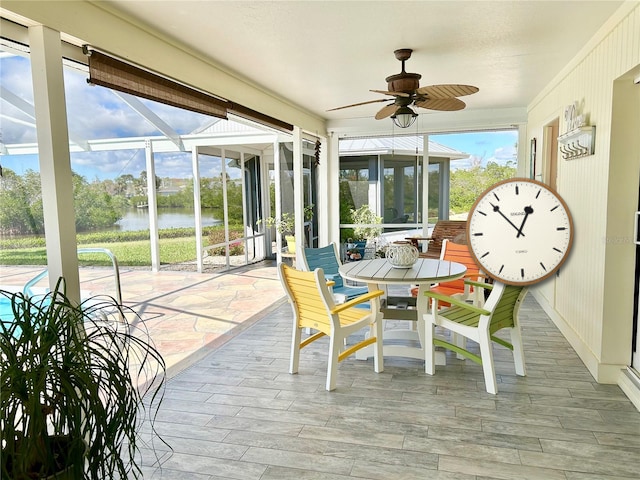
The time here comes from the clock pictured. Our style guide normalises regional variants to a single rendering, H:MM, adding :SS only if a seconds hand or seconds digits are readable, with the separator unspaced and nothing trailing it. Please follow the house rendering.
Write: 12:53
